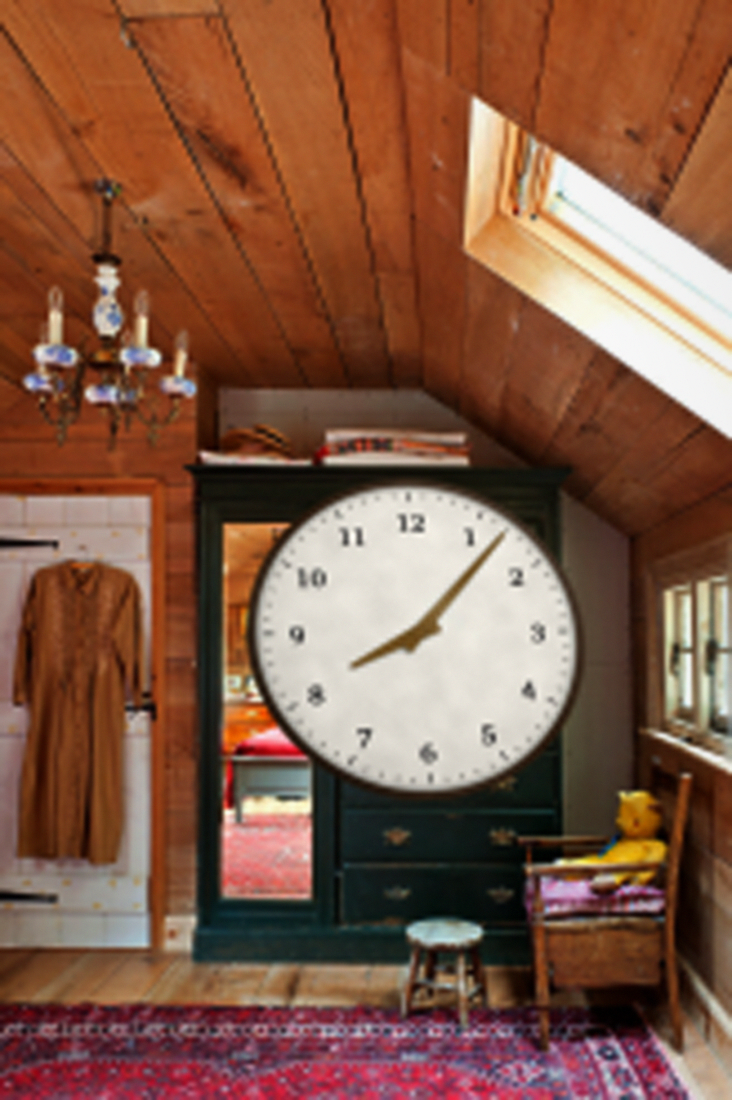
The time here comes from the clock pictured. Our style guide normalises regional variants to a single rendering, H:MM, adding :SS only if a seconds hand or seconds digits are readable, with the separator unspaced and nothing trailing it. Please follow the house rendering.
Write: 8:07
